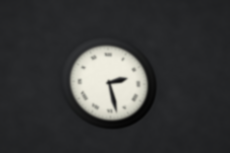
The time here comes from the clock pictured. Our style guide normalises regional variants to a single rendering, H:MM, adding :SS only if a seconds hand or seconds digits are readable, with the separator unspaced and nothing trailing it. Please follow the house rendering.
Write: 2:28
